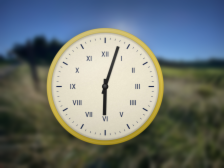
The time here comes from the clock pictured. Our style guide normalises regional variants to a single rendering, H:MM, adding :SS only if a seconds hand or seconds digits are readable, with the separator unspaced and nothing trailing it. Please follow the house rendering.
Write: 6:03
